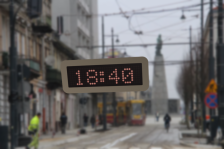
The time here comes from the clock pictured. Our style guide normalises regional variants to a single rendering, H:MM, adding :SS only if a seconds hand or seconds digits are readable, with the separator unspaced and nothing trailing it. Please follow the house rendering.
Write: 18:40
